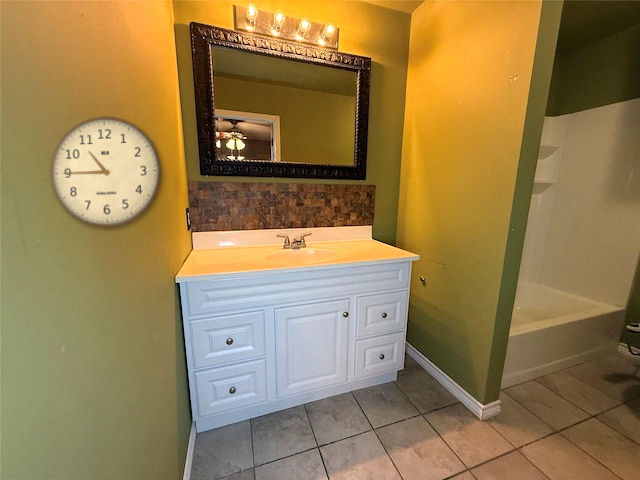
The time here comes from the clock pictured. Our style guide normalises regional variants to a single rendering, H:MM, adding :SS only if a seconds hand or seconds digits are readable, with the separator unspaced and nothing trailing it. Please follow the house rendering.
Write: 10:45
